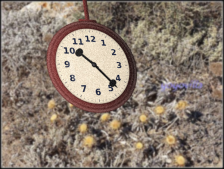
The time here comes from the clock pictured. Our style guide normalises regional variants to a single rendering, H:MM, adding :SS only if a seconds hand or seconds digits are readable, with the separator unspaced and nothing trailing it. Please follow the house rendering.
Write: 10:23
